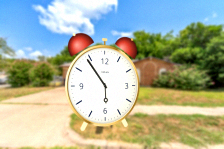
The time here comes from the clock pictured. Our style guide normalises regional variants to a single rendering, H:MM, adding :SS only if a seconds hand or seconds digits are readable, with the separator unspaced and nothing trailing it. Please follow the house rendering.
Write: 5:54
